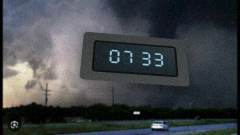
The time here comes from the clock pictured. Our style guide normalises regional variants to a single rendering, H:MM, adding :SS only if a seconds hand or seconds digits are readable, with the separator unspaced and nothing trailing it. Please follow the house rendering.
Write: 7:33
